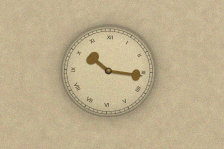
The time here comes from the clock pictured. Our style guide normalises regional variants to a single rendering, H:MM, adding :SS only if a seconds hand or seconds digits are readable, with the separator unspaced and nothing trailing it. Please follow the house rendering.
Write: 10:16
